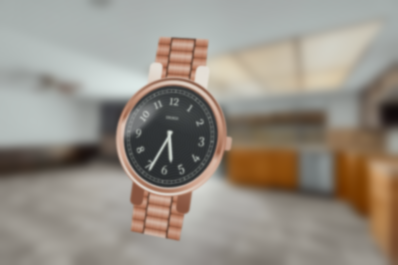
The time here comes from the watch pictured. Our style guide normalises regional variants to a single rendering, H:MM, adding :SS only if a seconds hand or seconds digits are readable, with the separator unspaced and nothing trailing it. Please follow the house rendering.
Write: 5:34
